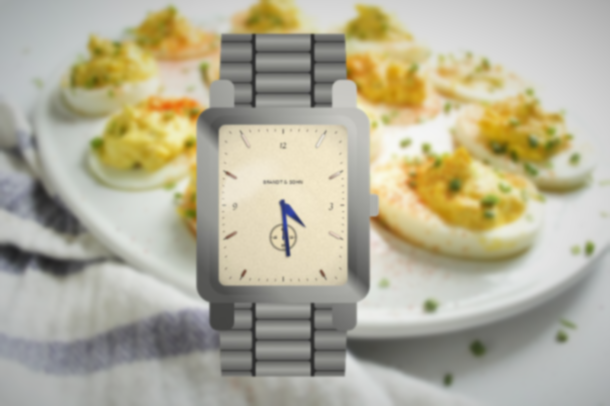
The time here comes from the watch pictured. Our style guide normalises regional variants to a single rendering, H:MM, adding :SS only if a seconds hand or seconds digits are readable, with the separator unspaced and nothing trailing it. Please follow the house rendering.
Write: 4:29
